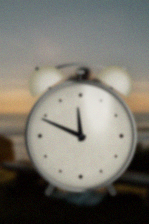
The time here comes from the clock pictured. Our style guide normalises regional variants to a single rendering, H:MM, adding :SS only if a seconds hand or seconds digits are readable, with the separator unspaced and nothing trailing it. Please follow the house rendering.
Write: 11:49
